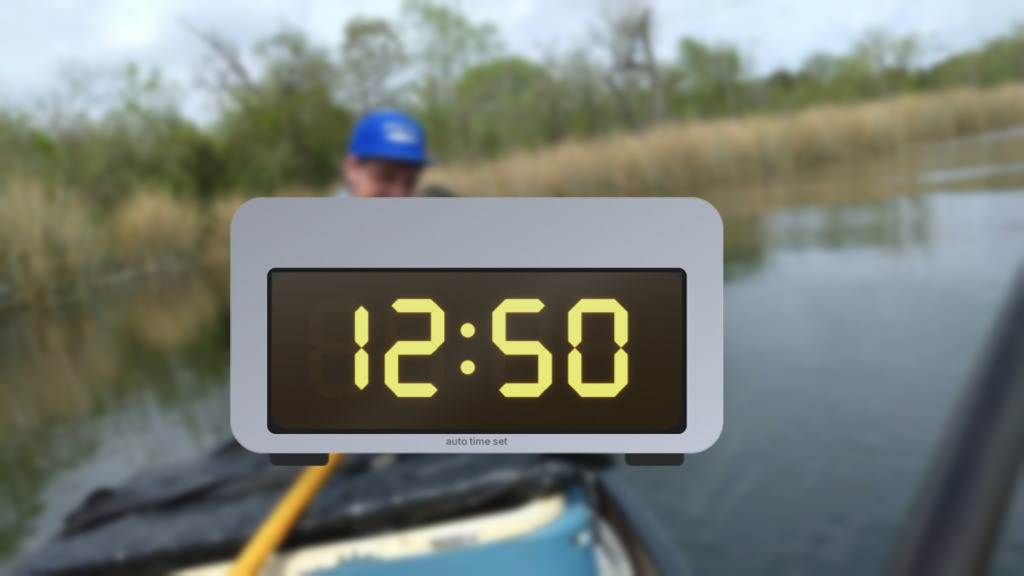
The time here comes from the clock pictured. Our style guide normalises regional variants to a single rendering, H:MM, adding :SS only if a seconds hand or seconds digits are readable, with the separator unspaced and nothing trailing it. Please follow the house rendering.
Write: 12:50
